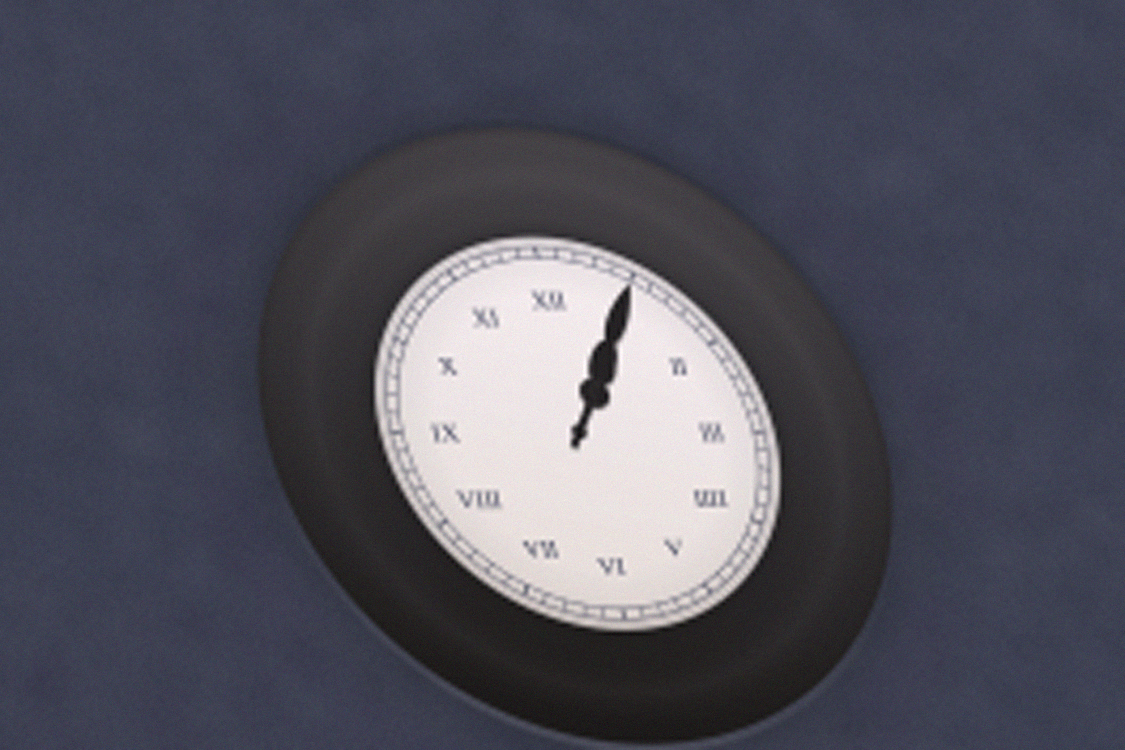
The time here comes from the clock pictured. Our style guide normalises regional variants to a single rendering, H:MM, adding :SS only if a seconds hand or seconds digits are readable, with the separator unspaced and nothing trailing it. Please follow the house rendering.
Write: 1:05
